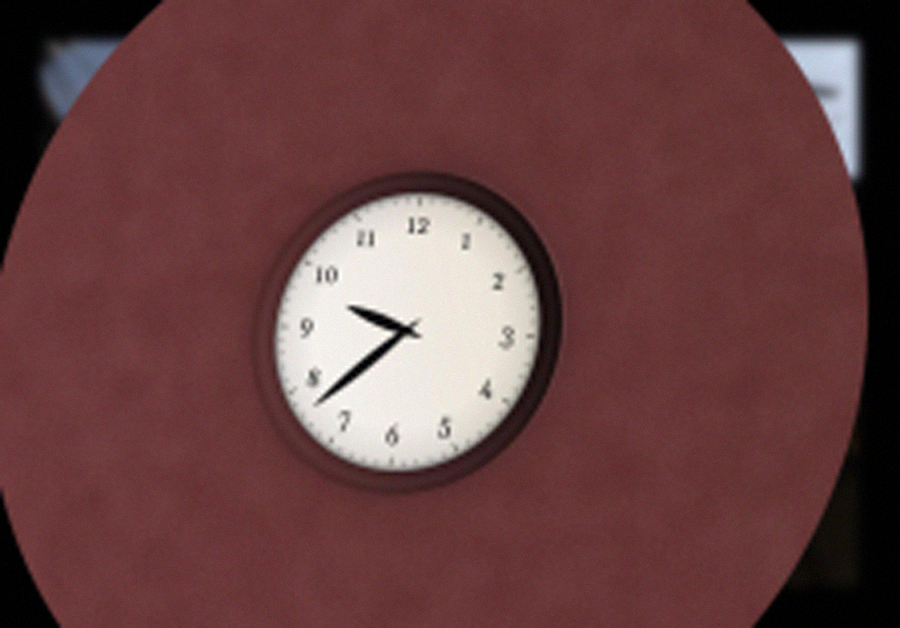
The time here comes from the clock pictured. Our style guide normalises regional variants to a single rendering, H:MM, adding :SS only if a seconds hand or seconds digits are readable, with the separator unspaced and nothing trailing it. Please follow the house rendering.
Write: 9:38
